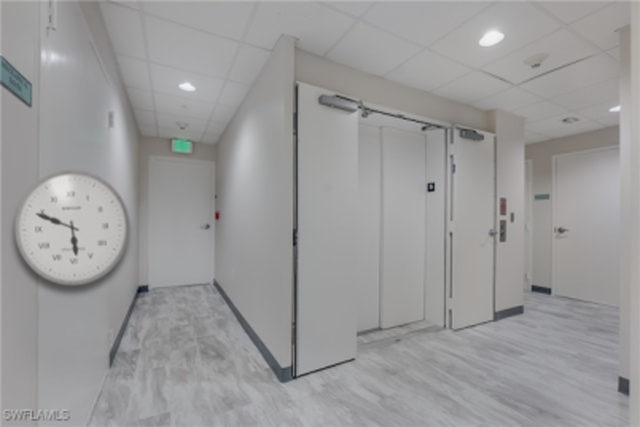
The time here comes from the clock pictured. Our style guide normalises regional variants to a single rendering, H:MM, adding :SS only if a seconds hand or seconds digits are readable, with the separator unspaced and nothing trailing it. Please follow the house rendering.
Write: 5:49
